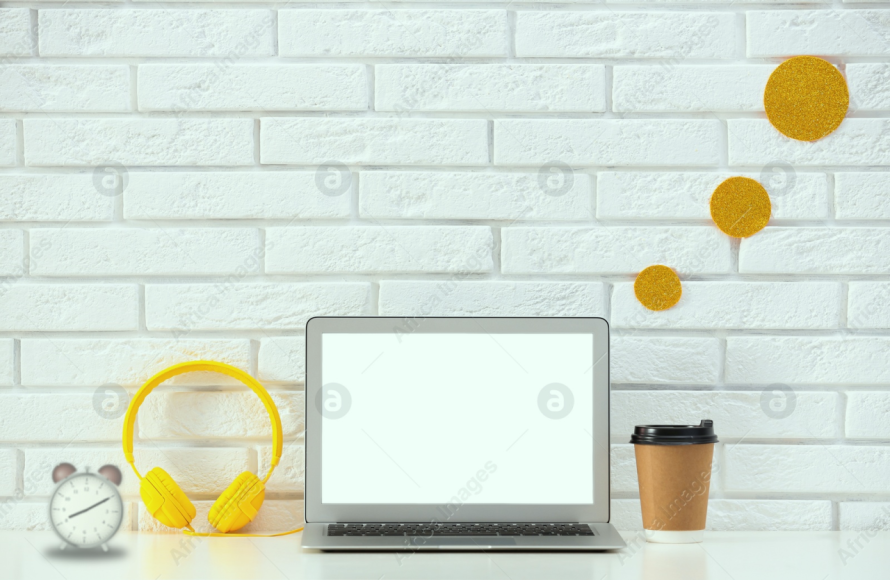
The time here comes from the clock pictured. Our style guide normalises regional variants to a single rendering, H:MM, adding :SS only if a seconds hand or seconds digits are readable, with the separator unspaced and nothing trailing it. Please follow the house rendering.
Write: 8:10
